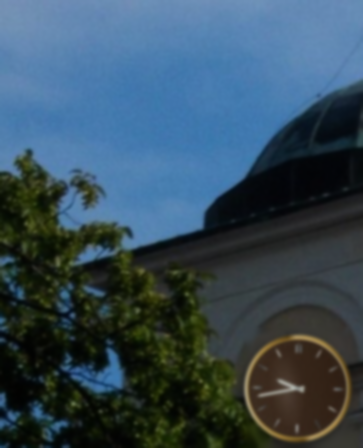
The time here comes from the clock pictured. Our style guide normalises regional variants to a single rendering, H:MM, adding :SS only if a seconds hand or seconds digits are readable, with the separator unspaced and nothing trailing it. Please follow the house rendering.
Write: 9:43
